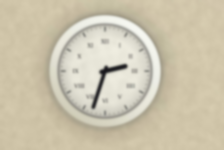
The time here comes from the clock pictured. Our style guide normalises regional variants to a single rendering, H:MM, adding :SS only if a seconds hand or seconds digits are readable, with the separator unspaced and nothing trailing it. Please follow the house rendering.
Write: 2:33
